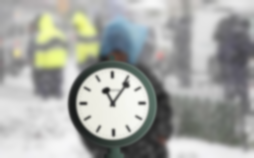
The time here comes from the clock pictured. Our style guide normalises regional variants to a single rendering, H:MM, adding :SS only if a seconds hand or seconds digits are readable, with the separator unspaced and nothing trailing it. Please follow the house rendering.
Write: 11:06
